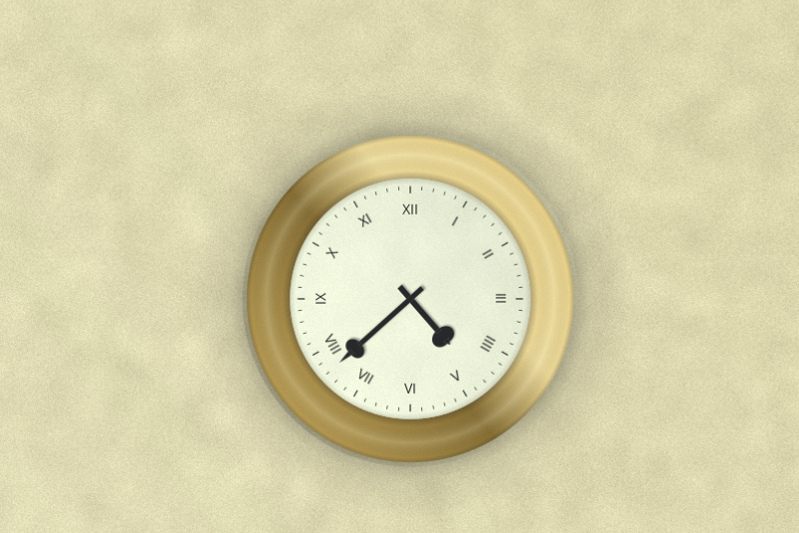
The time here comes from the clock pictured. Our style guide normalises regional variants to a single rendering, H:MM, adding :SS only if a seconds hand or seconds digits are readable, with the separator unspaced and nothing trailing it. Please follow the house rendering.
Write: 4:38
